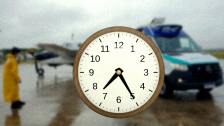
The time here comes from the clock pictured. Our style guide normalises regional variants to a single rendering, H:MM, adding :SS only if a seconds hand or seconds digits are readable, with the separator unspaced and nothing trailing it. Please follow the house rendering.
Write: 7:25
